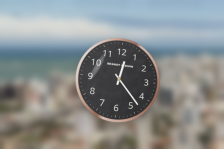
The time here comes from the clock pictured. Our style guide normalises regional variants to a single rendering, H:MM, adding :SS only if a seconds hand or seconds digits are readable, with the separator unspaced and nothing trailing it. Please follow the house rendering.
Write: 12:23
